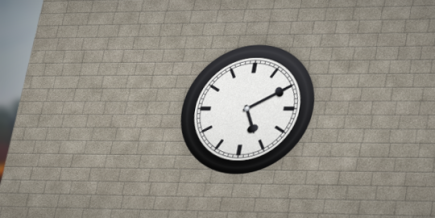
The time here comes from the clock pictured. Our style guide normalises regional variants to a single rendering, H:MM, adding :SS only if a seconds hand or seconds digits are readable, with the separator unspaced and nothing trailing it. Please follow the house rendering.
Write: 5:10
